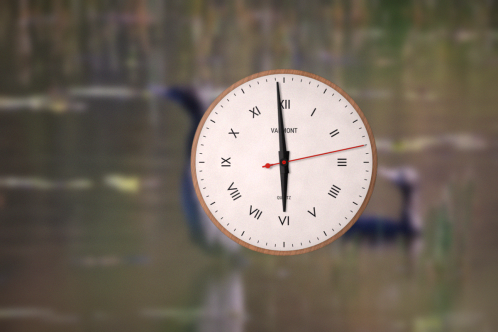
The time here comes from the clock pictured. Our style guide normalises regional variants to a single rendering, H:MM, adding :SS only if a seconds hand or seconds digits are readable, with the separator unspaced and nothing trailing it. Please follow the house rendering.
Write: 5:59:13
